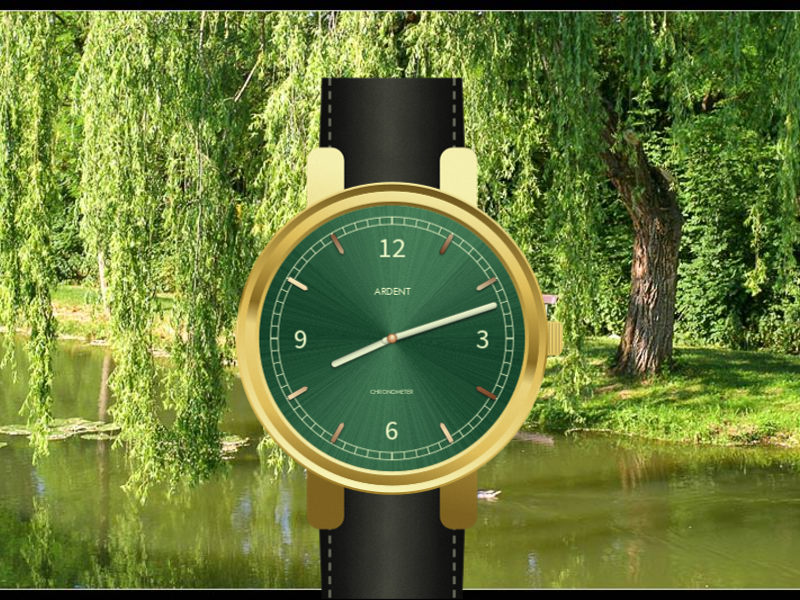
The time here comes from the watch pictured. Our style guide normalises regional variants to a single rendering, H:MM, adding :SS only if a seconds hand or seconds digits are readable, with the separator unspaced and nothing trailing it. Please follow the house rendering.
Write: 8:12
